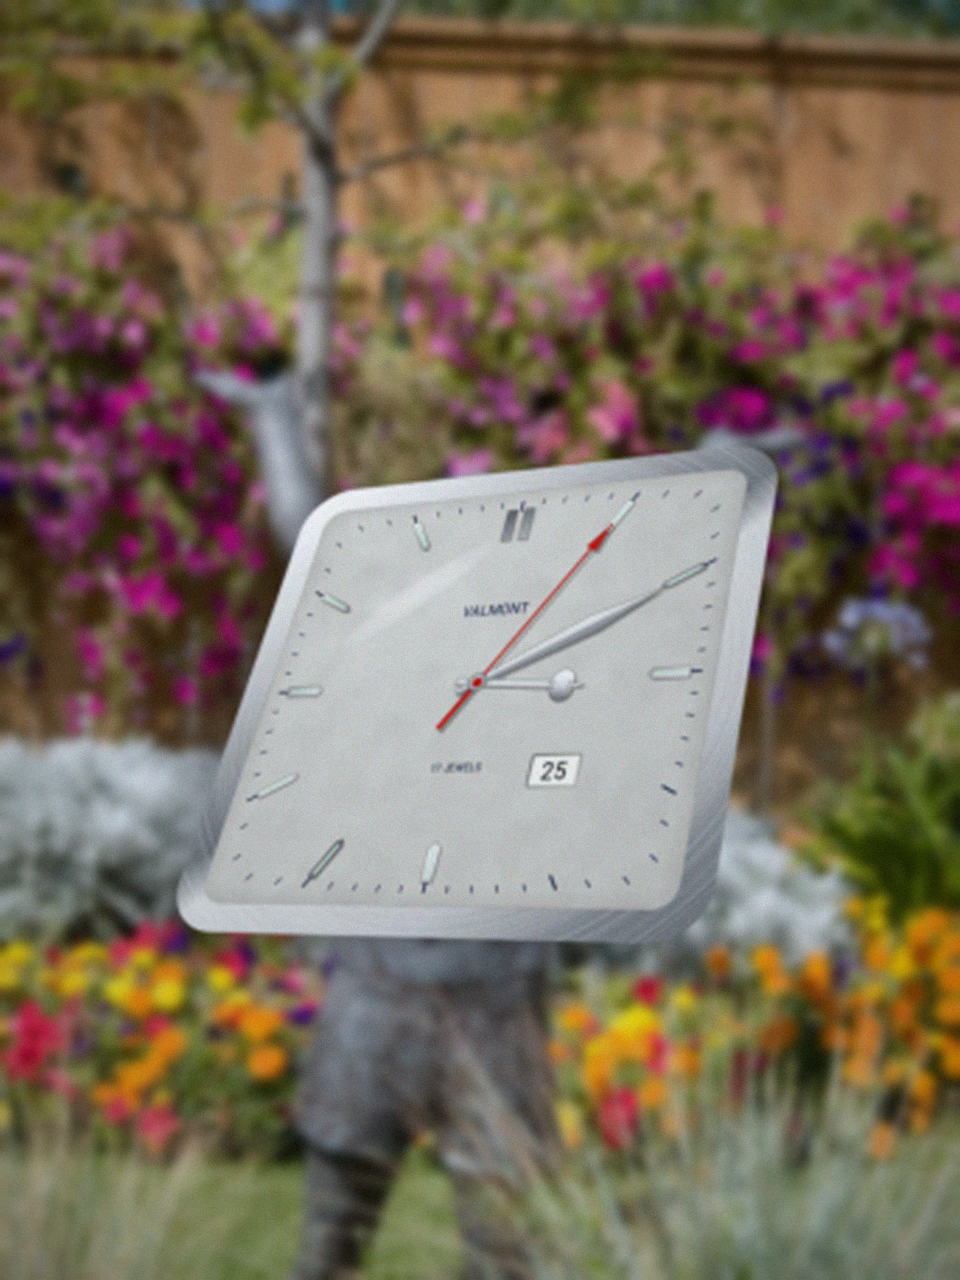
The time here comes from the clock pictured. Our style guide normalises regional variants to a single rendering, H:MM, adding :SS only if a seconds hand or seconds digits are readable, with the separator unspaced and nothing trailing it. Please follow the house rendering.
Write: 3:10:05
